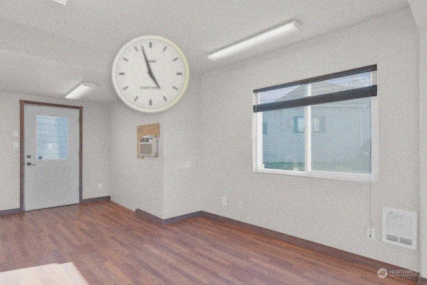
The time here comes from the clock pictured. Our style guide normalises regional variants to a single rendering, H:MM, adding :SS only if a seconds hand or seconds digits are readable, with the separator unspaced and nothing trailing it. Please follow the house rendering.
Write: 4:57
